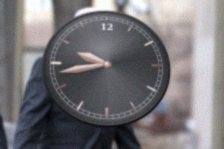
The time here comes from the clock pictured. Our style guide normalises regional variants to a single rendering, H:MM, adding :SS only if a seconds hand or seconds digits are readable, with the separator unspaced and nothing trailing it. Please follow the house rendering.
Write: 9:43
